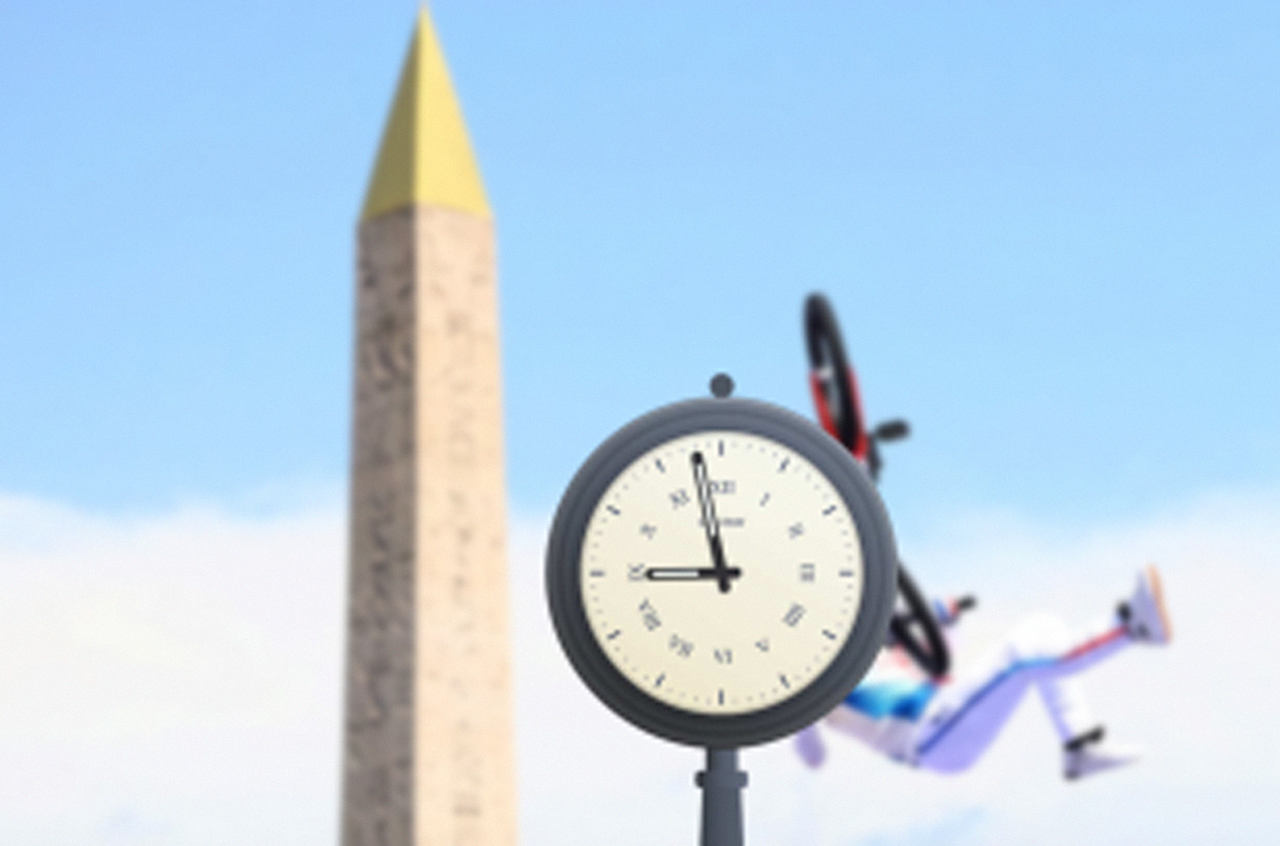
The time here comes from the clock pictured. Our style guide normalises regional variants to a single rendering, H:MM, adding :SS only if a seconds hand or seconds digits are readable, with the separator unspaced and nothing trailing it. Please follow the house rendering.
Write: 8:58
